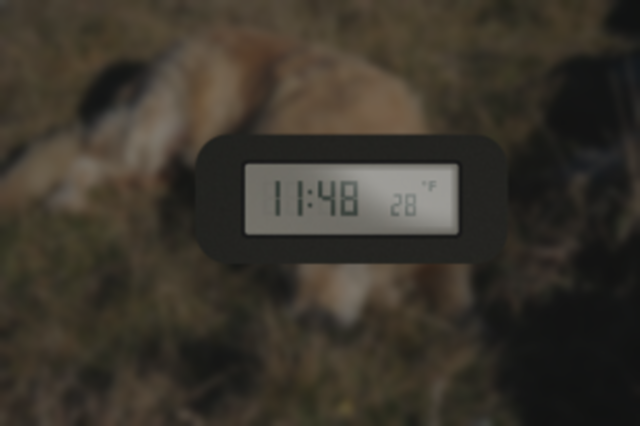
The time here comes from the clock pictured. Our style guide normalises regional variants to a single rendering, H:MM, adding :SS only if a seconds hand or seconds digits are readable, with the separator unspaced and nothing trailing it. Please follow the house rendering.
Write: 11:48
